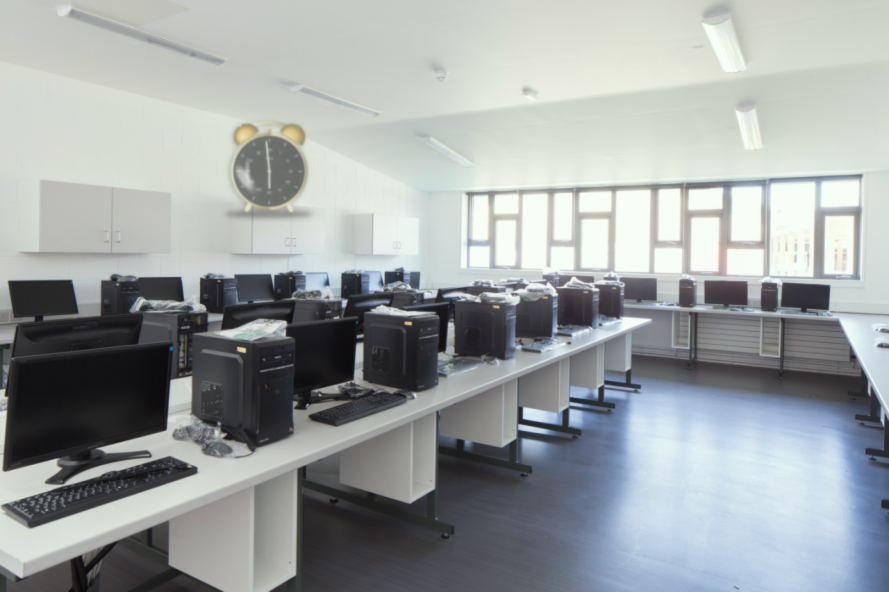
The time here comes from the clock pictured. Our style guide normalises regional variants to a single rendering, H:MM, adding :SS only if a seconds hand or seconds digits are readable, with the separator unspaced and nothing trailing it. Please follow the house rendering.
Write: 5:59
